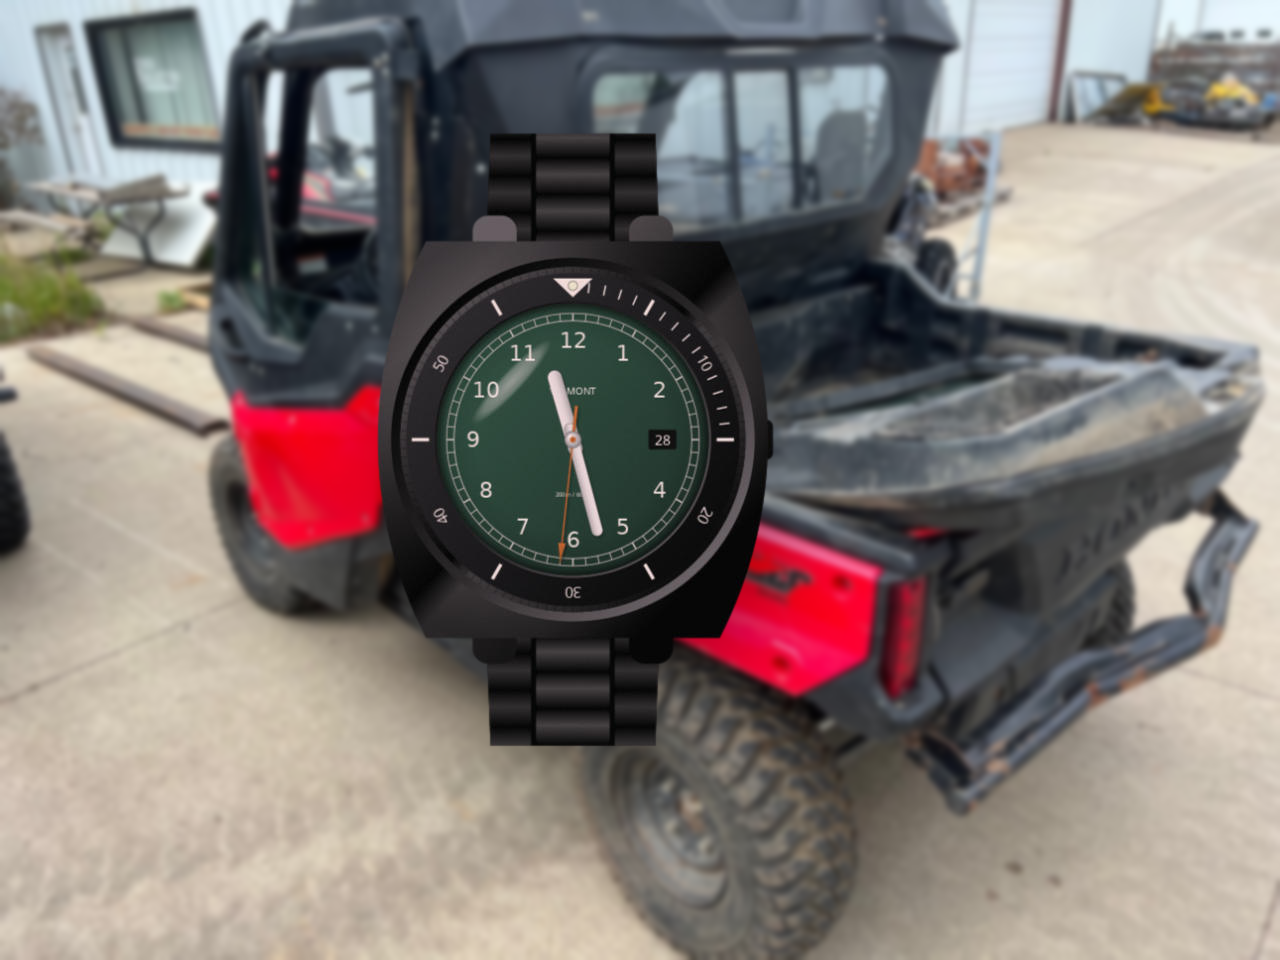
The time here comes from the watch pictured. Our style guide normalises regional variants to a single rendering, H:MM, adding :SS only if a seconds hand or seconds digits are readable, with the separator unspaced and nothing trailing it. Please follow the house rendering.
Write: 11:27:31
